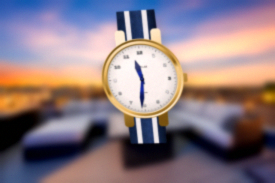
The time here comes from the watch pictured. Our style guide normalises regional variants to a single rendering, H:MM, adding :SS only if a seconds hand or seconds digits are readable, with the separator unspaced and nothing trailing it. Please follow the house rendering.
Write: 11:31
